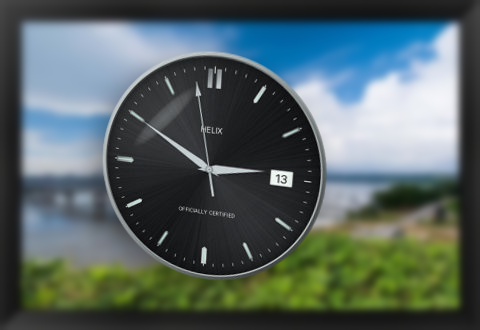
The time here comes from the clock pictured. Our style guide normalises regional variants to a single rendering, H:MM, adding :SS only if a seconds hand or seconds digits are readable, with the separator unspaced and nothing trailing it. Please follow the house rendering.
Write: 2:49:58
